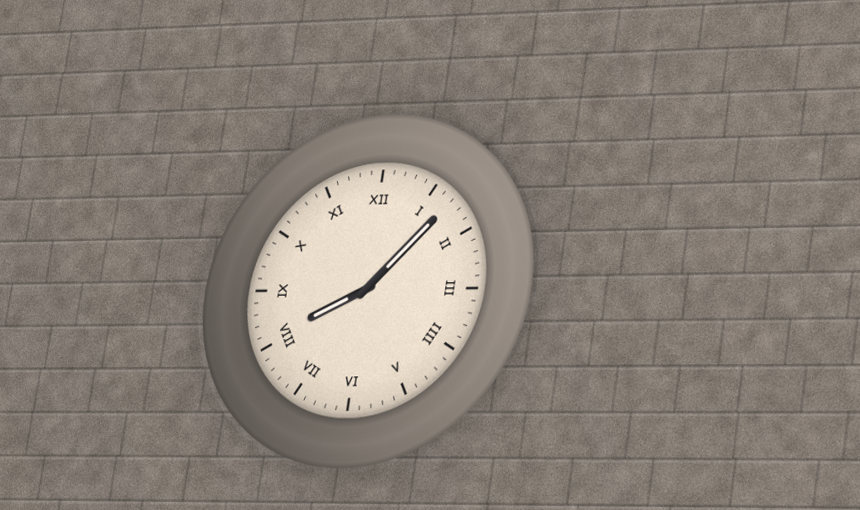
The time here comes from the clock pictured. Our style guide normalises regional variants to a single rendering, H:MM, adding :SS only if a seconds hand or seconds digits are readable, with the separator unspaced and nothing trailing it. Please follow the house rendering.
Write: 8:07
